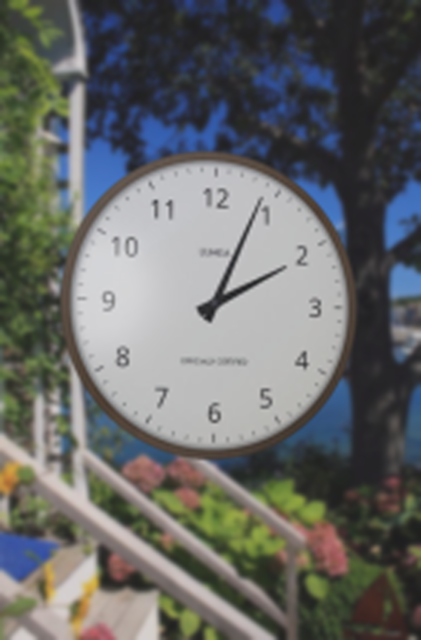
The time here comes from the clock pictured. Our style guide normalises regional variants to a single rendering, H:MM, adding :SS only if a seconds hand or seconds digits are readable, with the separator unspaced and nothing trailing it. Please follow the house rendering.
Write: 2:04
